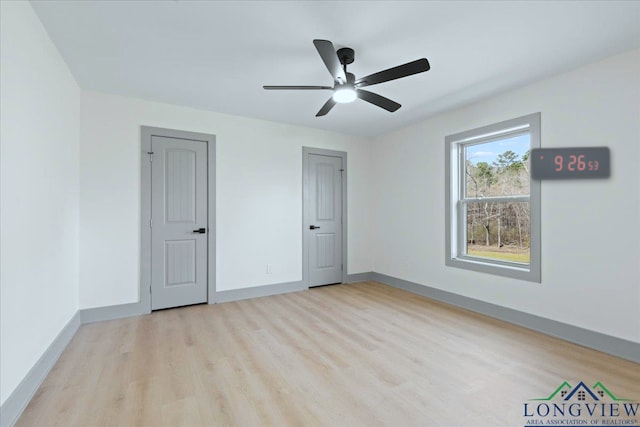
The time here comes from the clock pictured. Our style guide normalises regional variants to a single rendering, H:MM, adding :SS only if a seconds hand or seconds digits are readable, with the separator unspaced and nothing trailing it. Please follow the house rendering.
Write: 9:26
